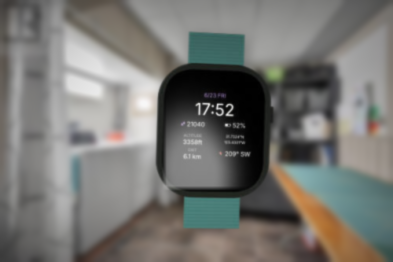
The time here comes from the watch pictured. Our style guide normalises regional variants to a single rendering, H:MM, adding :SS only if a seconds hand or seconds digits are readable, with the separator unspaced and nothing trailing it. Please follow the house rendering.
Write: 17:52
